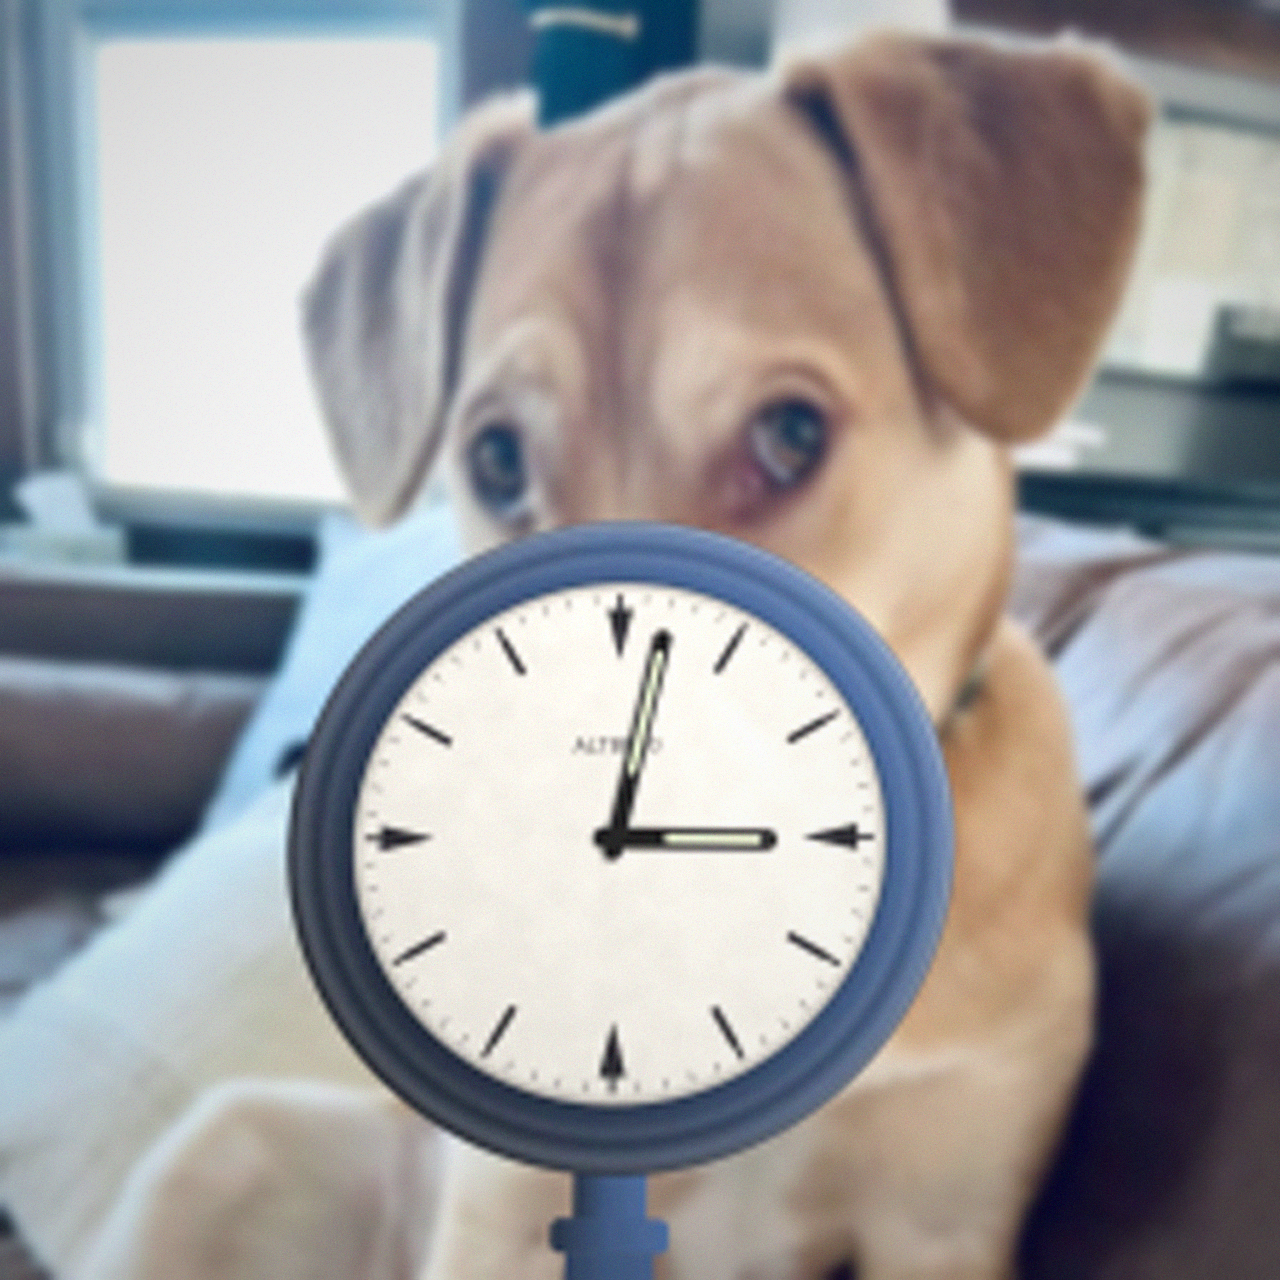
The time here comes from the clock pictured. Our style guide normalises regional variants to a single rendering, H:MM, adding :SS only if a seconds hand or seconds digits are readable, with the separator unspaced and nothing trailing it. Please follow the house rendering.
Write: 3:02
